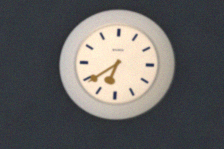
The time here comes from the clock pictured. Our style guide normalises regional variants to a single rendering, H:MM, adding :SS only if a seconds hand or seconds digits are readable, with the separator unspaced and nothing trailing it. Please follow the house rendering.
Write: 6:39
